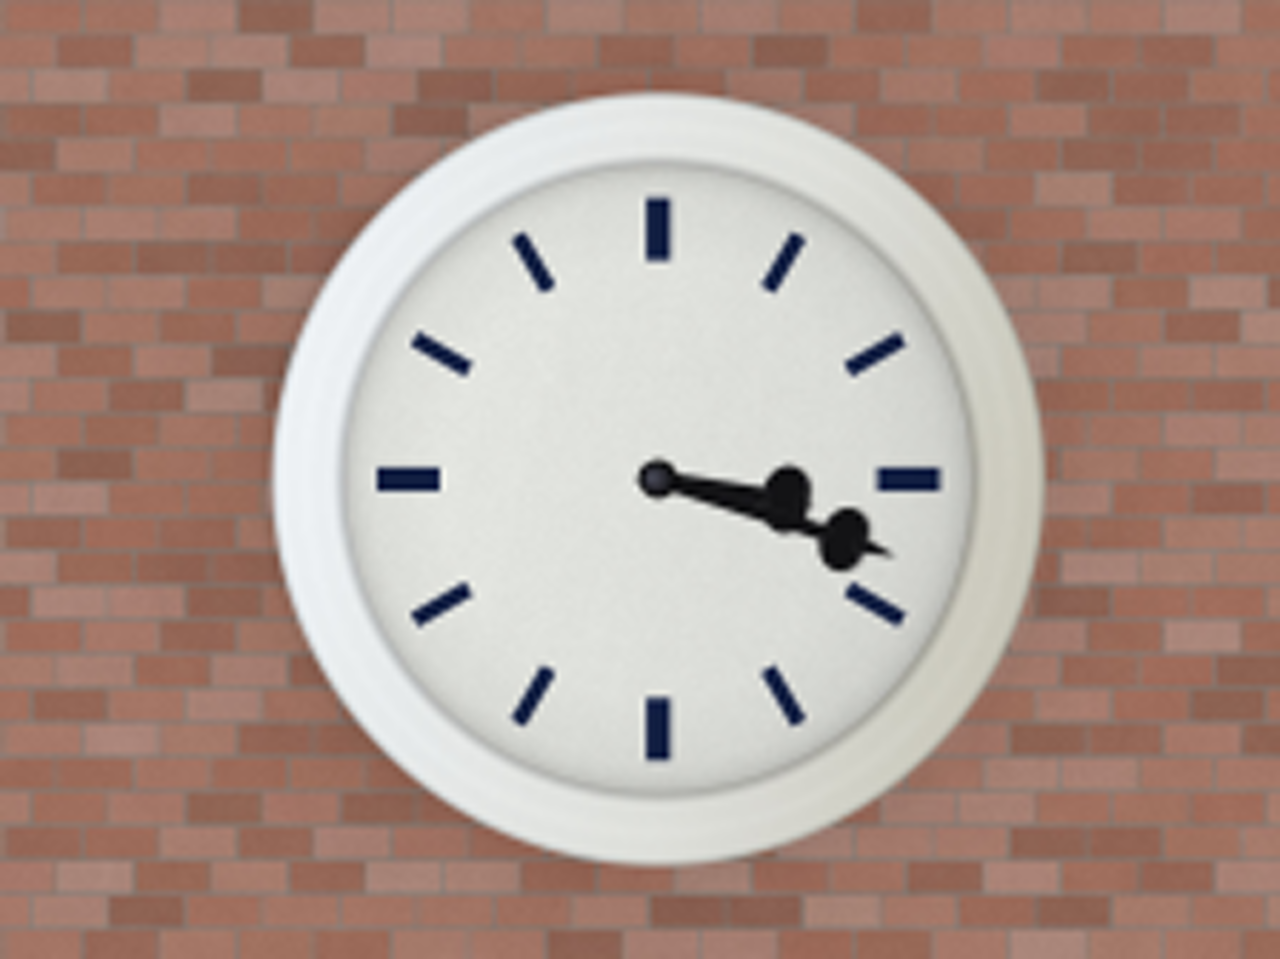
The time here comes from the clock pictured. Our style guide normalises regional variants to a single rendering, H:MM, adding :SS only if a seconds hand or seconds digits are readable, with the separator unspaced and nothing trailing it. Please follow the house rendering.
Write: 3:18
